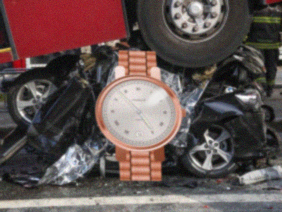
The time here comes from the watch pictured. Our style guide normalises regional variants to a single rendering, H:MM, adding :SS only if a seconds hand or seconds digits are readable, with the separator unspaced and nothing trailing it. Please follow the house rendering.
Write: 4:53
